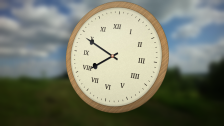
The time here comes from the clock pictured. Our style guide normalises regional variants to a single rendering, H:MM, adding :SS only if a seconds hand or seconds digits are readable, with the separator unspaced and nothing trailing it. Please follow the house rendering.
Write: 7:49
